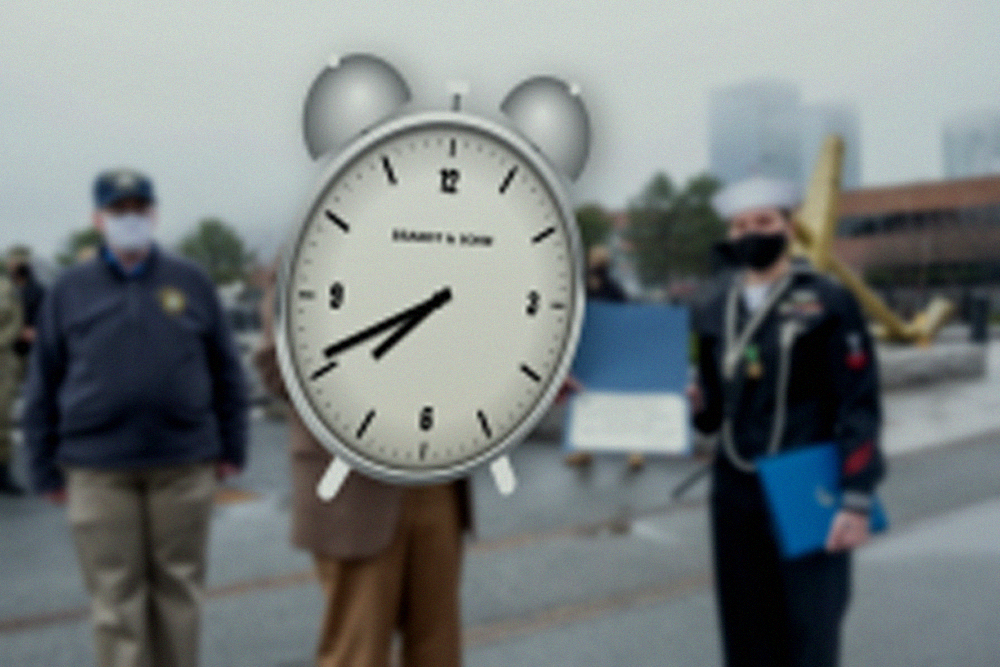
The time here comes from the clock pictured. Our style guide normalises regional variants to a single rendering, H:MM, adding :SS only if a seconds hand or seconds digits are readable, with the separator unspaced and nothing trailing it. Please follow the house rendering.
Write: 7:41
